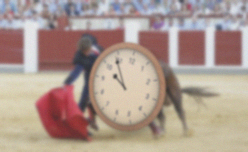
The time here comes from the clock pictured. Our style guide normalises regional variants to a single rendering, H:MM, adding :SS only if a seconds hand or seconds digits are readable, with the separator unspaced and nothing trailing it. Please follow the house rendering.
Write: 9:54
